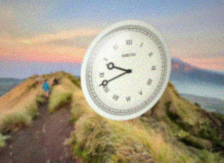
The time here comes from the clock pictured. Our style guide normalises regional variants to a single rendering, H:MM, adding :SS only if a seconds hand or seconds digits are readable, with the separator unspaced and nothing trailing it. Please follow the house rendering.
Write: 9:42
